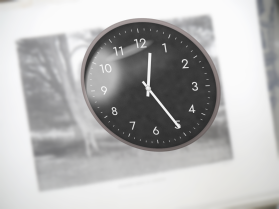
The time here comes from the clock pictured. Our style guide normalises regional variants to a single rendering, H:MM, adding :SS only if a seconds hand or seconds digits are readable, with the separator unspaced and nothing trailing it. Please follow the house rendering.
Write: 12:25
